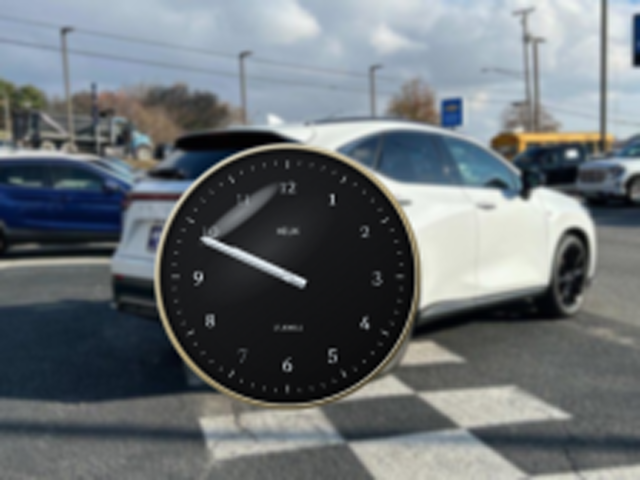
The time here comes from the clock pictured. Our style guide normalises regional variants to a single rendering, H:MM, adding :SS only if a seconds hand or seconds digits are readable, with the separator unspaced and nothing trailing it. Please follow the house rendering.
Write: 9:49
